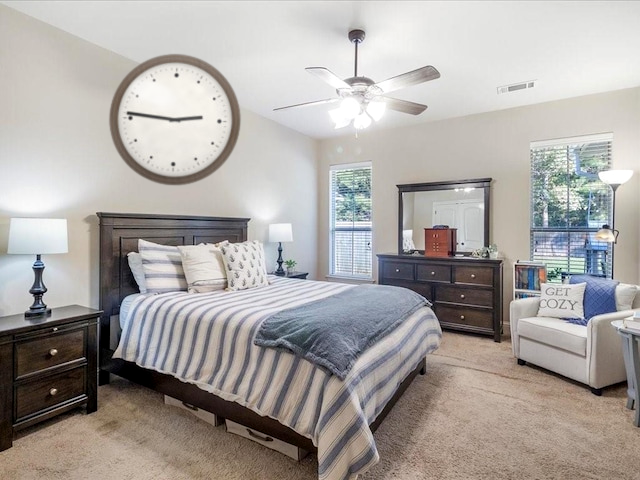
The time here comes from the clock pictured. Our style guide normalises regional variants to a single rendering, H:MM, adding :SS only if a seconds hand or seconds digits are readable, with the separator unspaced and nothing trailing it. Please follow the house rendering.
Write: 2:46
